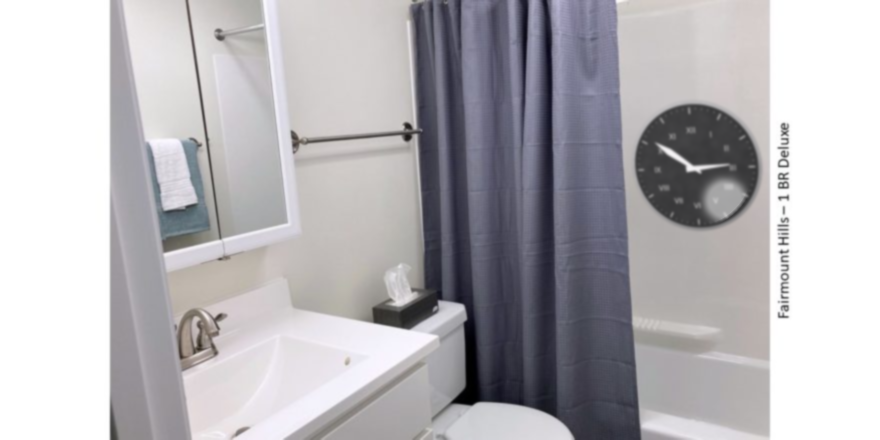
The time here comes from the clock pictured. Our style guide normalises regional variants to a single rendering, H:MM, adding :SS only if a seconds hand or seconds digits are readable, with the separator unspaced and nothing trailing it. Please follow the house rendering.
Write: 2:51
